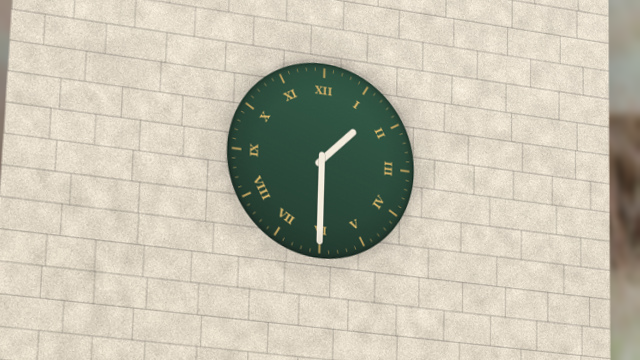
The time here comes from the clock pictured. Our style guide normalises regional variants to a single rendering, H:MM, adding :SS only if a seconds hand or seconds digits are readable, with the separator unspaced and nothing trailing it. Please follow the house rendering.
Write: 1:30
